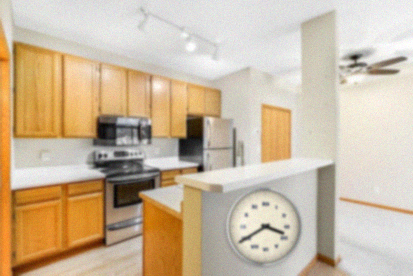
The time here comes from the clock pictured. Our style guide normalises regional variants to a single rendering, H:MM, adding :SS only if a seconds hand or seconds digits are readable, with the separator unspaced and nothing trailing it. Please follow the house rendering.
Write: 3:40
